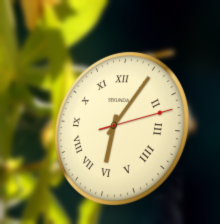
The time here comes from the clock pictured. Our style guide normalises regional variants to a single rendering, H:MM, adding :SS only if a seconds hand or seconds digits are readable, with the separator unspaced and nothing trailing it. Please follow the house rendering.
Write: 6:05:12
